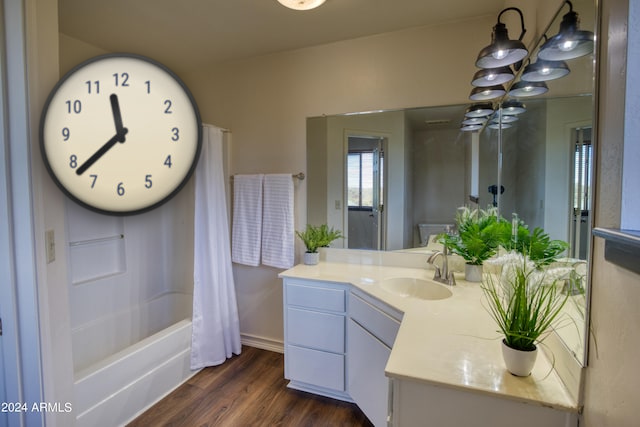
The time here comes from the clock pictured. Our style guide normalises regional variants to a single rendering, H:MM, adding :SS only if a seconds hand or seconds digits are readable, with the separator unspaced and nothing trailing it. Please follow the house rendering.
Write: 11:38
